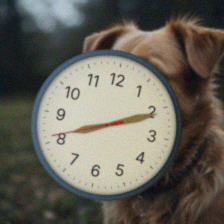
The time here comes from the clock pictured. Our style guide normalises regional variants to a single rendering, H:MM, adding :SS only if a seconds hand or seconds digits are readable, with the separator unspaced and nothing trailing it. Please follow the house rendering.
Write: 8:10:41
